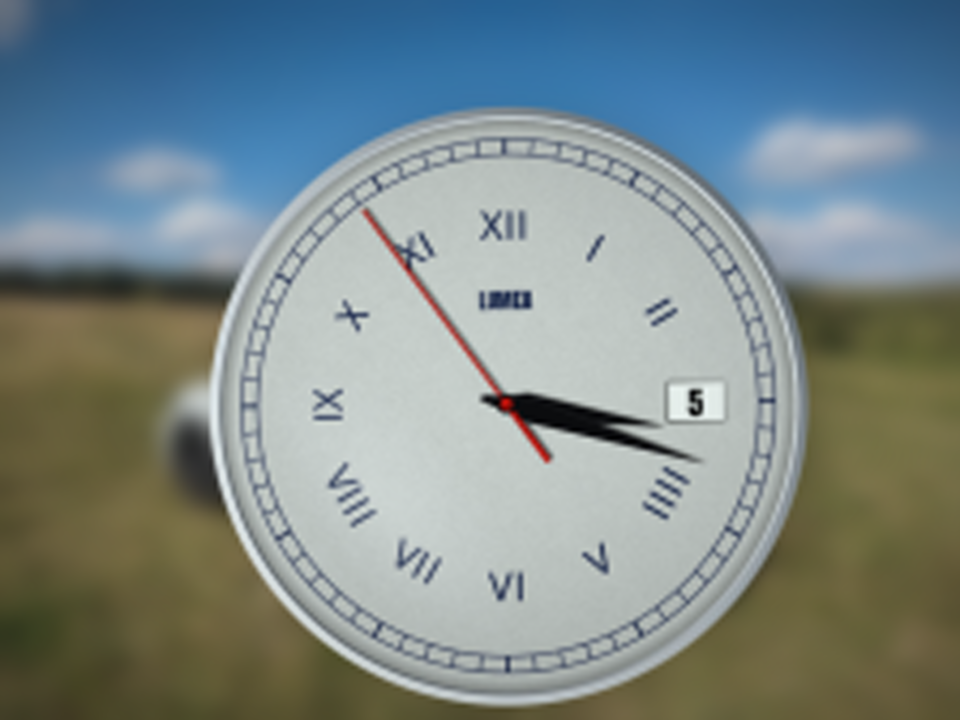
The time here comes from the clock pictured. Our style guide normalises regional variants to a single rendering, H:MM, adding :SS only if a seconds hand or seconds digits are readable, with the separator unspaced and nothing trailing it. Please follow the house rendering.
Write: 3:17:54
